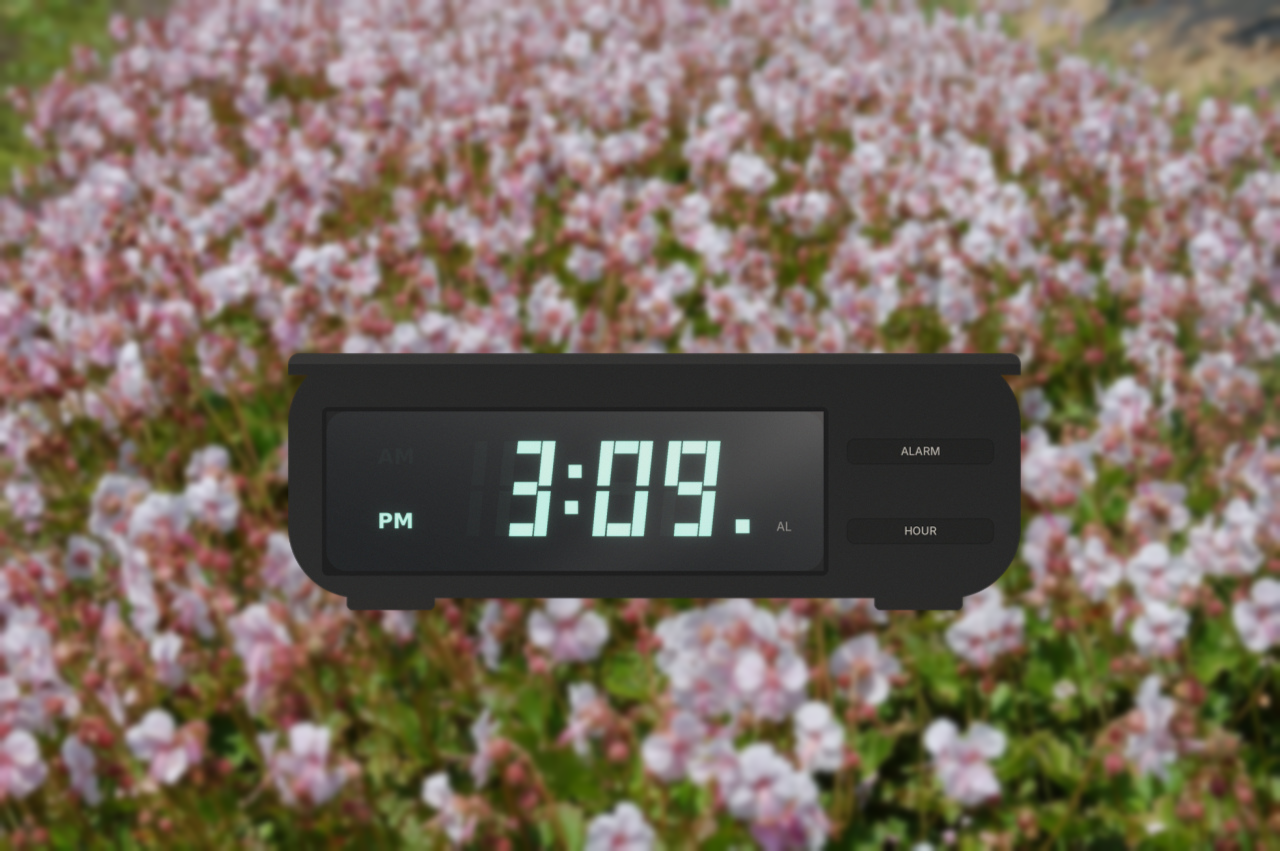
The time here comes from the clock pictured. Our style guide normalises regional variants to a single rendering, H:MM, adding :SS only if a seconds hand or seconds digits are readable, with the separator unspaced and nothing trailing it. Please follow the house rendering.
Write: 3:09
